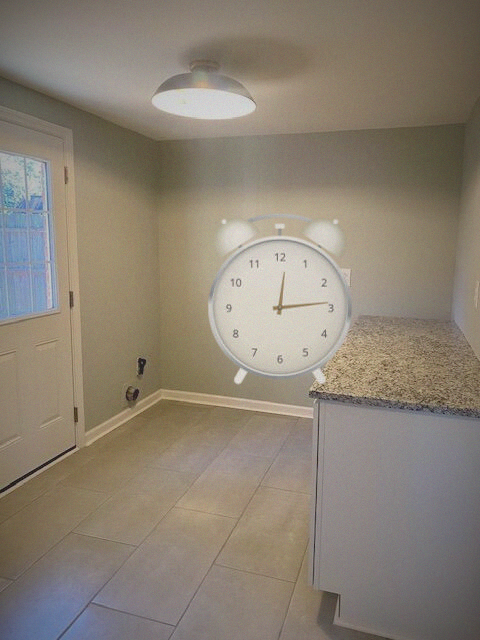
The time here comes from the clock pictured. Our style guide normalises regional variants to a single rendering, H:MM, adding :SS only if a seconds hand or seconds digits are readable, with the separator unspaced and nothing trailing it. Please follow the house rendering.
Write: 12:14
